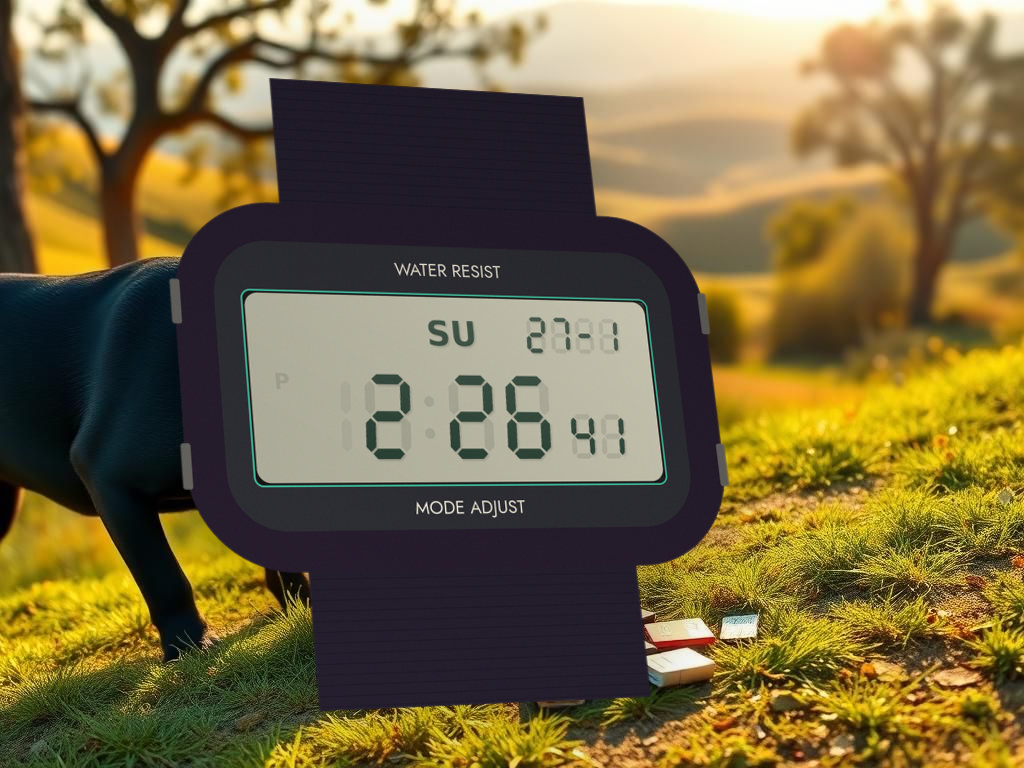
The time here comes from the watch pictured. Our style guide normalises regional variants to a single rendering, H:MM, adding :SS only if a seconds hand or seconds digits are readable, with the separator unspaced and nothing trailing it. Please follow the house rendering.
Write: 2:26:41
